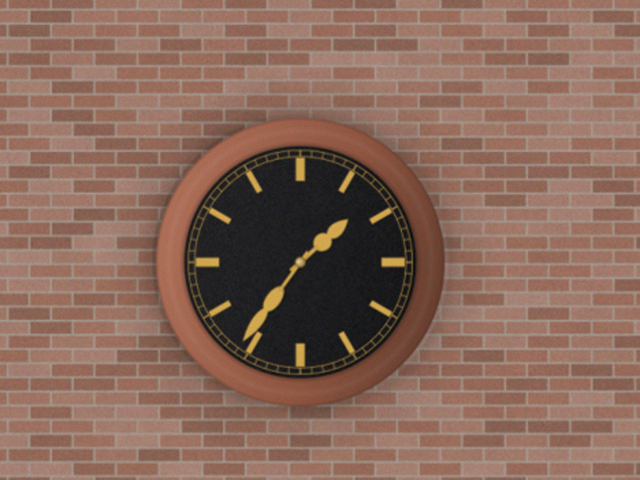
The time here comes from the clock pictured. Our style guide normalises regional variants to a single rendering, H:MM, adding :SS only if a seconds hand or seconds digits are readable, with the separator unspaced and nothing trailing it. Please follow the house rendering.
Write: 1:36
